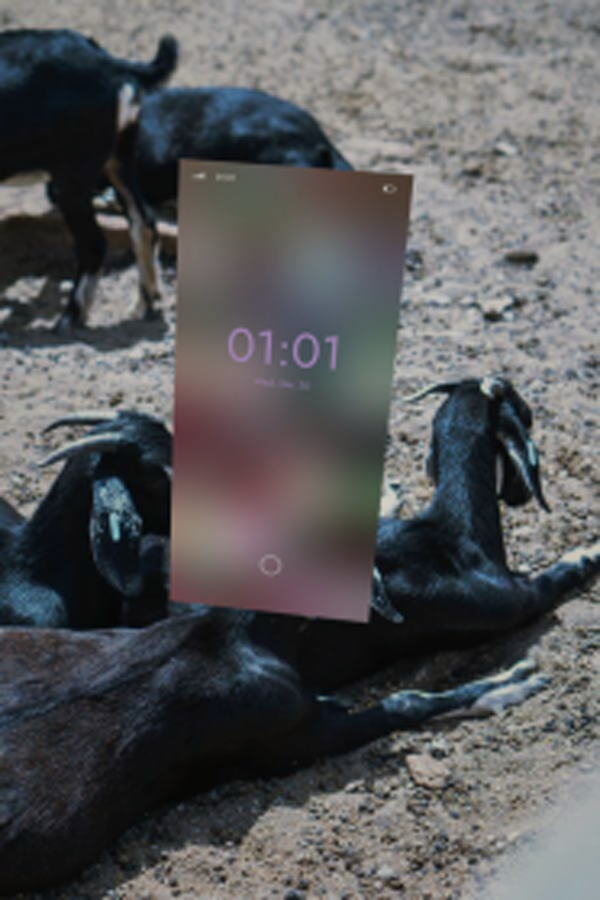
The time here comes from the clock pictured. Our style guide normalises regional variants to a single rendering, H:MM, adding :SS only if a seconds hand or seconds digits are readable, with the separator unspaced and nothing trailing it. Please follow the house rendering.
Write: 1:01
